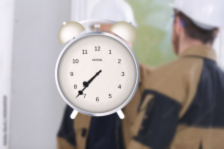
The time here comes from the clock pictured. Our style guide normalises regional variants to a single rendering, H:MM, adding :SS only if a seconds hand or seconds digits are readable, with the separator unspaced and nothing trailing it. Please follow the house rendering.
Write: 7:37
